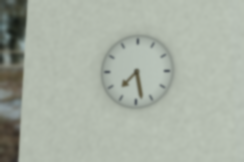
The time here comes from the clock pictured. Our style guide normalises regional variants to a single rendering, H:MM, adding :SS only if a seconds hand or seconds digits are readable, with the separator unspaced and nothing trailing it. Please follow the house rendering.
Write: 7:28
